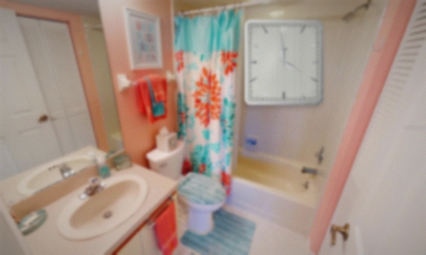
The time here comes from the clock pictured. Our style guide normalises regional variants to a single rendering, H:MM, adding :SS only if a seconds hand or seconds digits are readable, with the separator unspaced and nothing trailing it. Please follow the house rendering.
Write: 3:59
